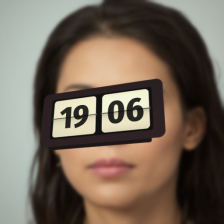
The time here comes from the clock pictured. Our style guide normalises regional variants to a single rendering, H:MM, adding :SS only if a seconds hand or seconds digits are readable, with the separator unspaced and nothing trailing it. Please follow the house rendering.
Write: 19:06
